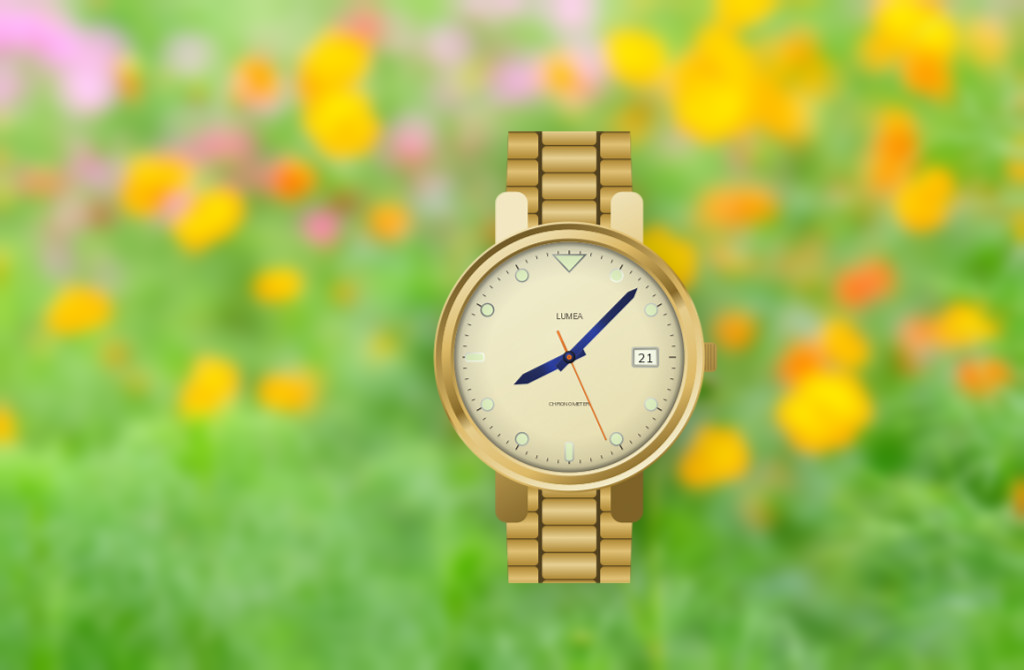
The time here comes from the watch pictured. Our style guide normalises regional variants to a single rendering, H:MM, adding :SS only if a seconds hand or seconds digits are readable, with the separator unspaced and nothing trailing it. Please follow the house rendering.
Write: 8:07:26
